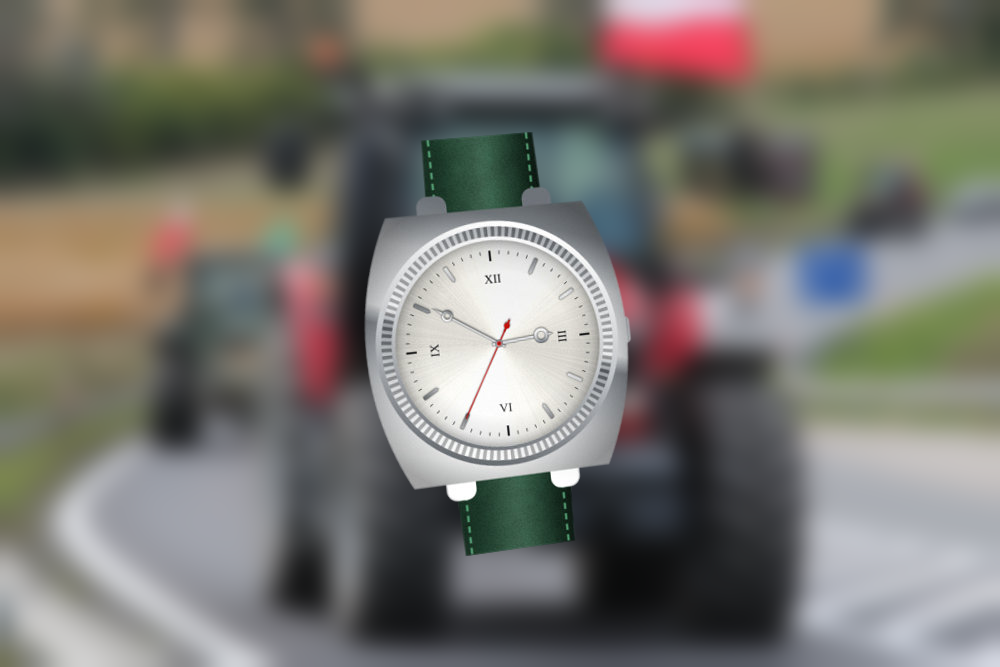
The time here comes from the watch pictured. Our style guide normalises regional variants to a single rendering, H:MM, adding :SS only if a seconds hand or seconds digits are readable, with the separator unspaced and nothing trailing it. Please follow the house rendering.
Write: 2:50:35
